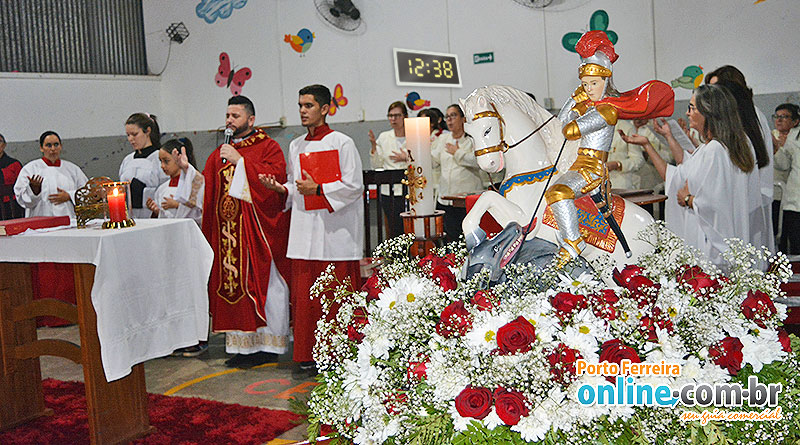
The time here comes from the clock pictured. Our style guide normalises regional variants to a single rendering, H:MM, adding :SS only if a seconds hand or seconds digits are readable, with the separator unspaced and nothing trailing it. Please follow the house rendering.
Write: 12:38
